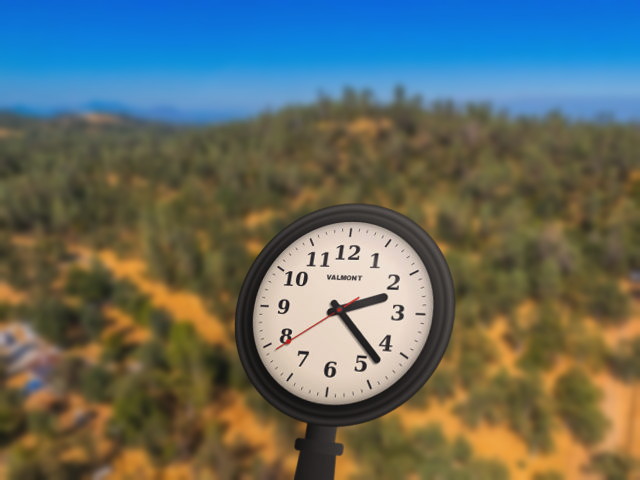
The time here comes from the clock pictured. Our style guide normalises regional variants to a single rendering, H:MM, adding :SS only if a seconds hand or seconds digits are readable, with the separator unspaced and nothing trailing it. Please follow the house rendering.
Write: 2:22:39
